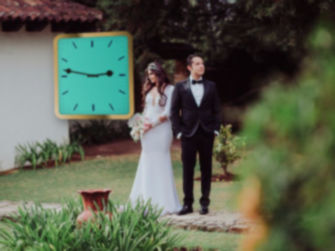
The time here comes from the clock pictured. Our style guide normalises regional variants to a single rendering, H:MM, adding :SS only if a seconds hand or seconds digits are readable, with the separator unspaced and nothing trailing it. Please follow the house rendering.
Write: 2:47
